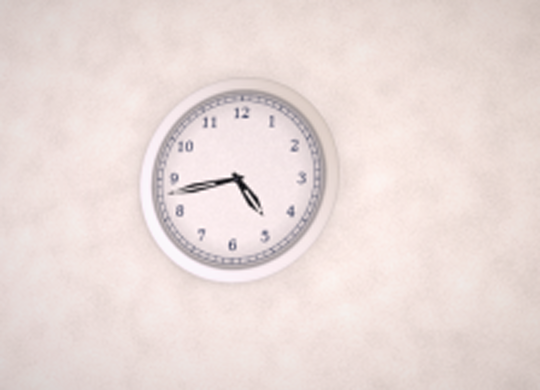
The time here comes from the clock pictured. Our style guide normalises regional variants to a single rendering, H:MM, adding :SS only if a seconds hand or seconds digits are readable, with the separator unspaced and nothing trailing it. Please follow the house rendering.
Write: 4:43
